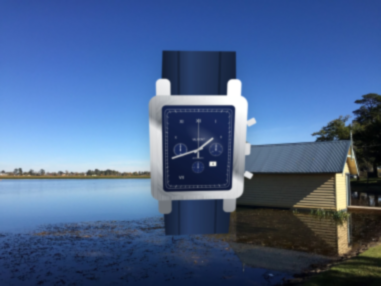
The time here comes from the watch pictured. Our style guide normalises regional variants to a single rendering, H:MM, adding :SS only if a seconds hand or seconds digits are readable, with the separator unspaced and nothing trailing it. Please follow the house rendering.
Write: 1:42
